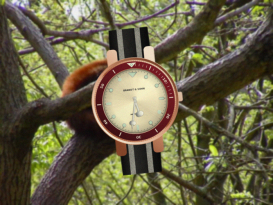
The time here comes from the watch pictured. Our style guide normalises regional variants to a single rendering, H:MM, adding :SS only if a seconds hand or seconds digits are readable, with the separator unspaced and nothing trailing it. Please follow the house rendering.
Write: 5:32
